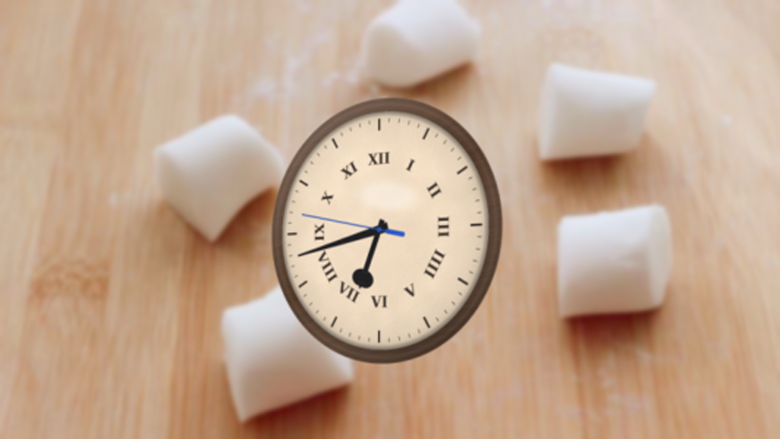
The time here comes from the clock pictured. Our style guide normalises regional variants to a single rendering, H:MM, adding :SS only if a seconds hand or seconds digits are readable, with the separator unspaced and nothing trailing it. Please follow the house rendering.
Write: 6:42:47
